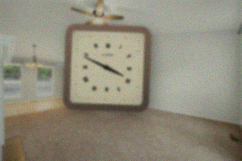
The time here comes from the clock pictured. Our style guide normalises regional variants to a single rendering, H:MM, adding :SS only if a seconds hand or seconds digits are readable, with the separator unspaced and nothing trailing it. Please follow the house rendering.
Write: 3:49
